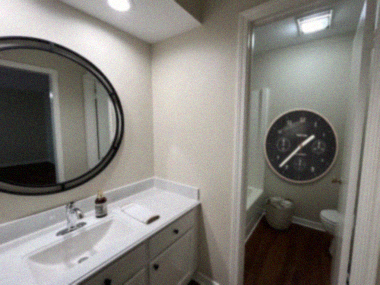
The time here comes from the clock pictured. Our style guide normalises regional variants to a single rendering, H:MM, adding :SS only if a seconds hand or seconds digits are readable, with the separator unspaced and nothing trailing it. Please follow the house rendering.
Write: 1:37
